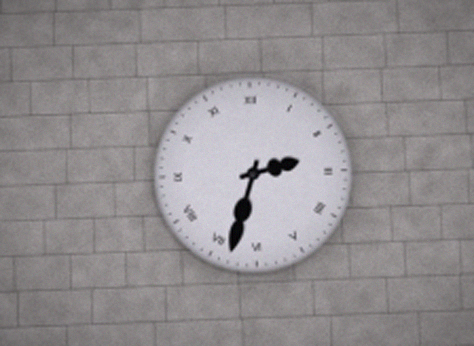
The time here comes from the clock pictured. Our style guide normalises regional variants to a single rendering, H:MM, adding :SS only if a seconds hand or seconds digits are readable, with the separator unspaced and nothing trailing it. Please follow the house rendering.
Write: 2:33
